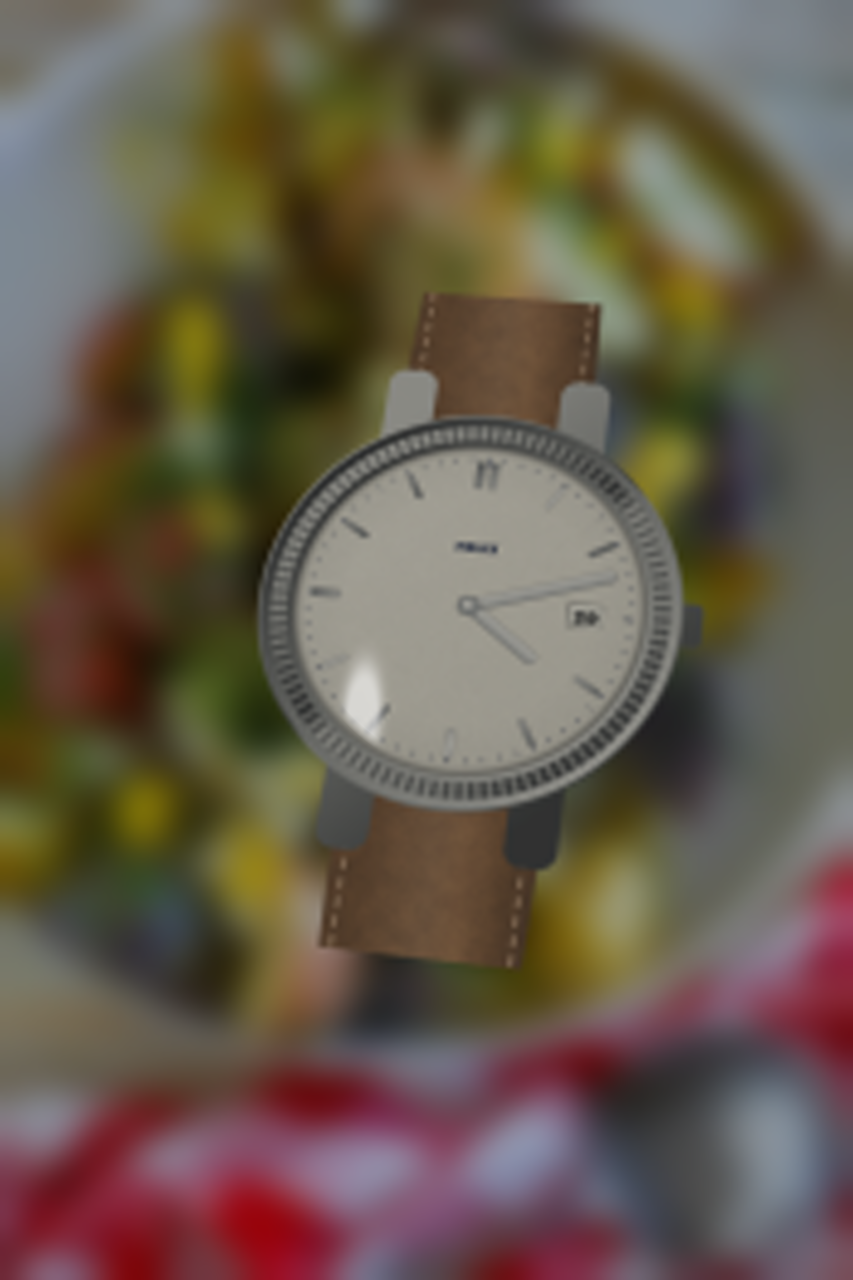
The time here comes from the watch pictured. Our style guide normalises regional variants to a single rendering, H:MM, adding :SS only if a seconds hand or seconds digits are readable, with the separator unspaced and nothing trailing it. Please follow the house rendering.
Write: 4:12
